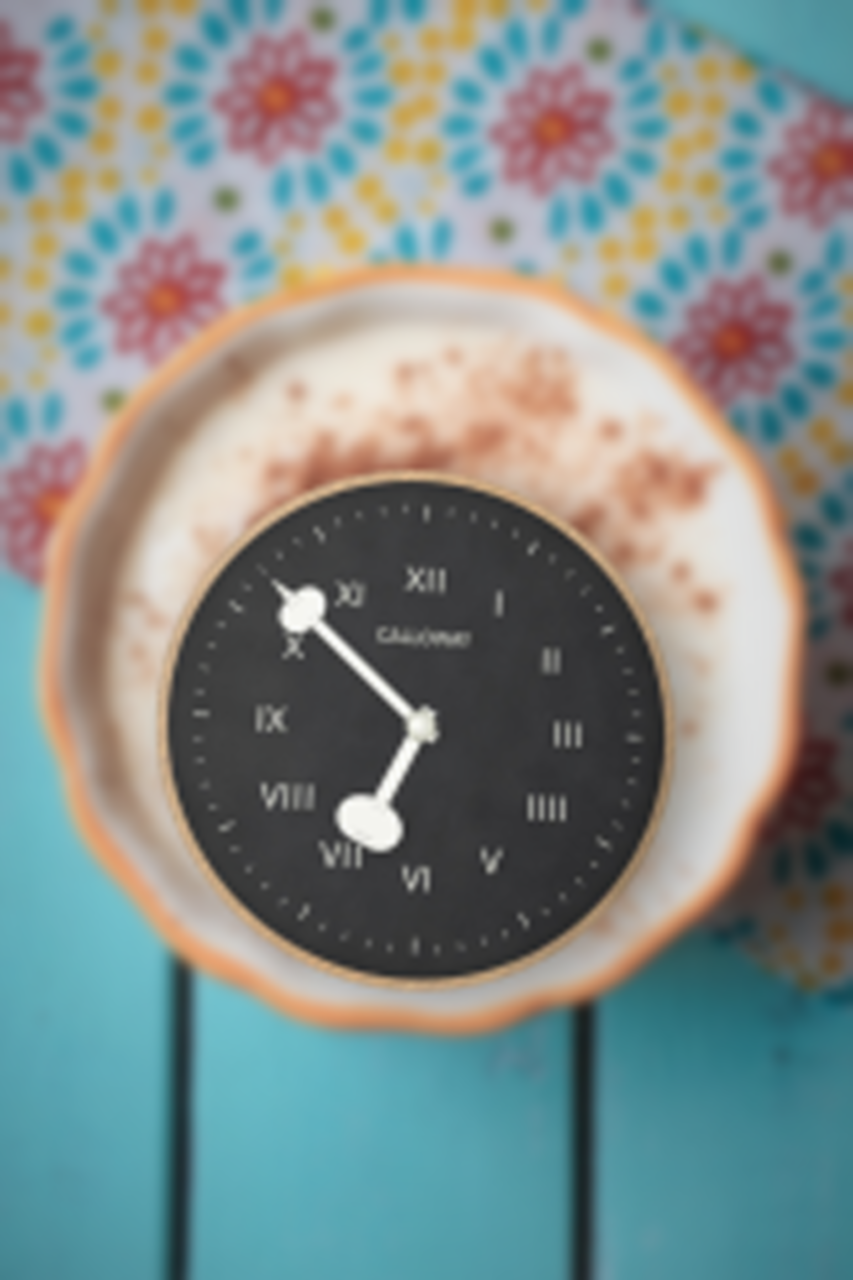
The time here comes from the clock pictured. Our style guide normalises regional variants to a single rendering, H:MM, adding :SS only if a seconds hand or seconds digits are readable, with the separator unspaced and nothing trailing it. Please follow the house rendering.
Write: 6:52
